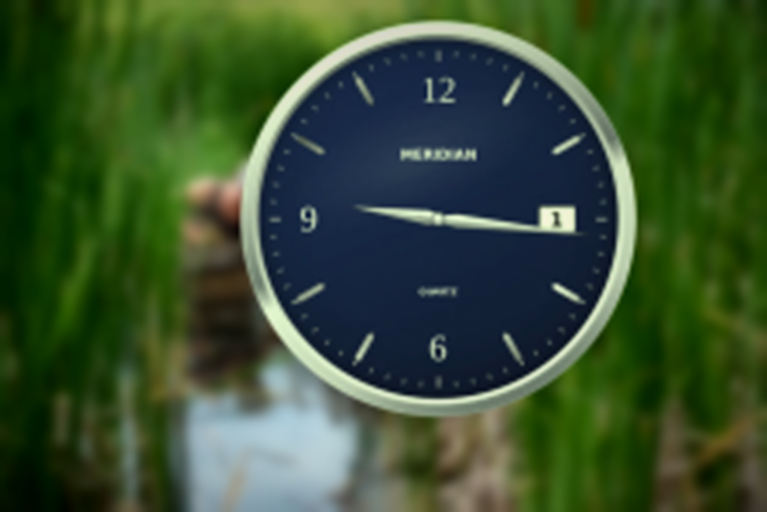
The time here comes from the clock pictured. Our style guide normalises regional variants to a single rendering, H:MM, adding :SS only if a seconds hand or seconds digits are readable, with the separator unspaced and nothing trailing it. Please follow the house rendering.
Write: 9:16
